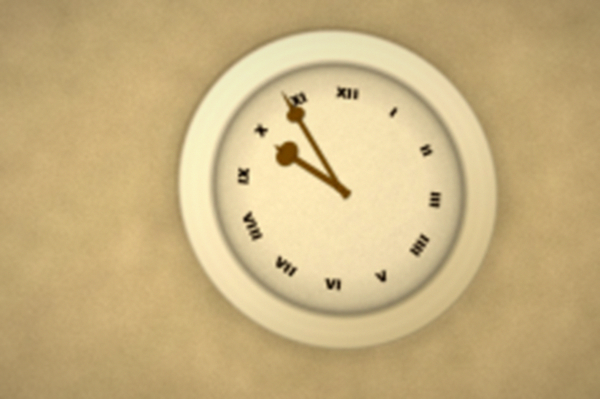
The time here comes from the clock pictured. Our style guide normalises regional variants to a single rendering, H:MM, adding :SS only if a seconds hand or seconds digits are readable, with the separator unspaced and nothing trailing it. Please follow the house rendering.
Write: 9:54
